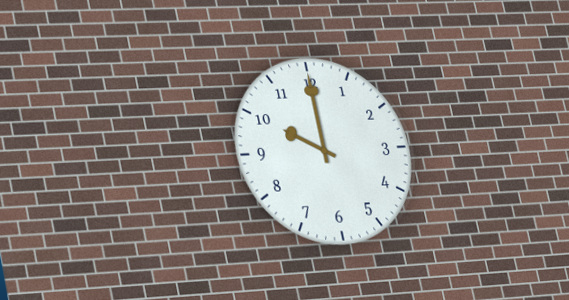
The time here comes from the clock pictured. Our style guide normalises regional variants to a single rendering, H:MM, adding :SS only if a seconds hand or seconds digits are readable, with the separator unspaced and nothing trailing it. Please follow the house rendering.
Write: 10:00
